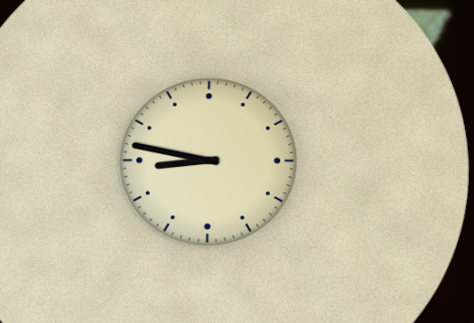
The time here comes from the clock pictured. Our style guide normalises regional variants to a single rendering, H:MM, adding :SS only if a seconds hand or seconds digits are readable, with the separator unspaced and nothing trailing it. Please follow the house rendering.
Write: 8:47
